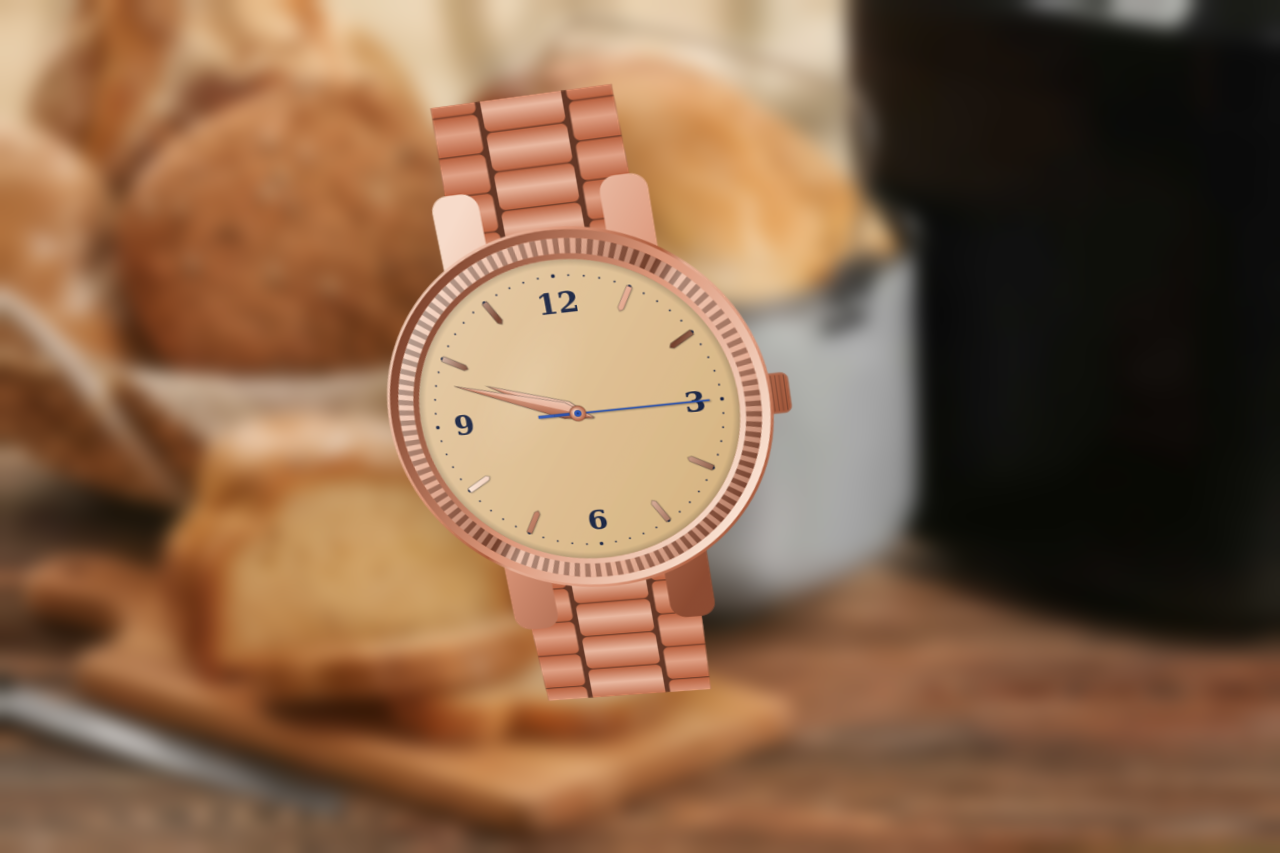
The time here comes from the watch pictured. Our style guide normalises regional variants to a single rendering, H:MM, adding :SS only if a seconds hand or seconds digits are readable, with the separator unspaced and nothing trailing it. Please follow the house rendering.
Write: 9:48:15
